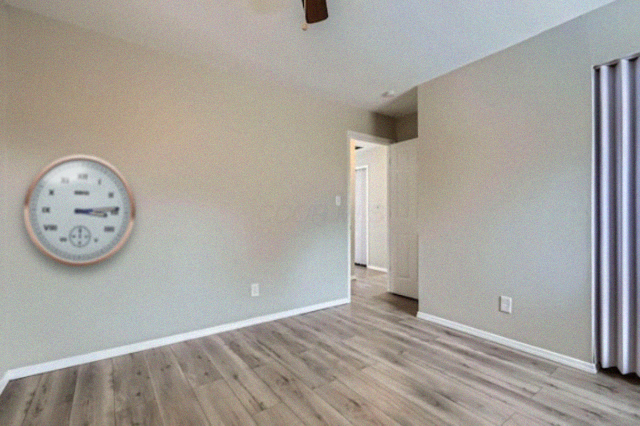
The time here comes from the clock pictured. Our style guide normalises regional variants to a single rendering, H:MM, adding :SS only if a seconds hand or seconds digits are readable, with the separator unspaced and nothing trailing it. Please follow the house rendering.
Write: 3:14
